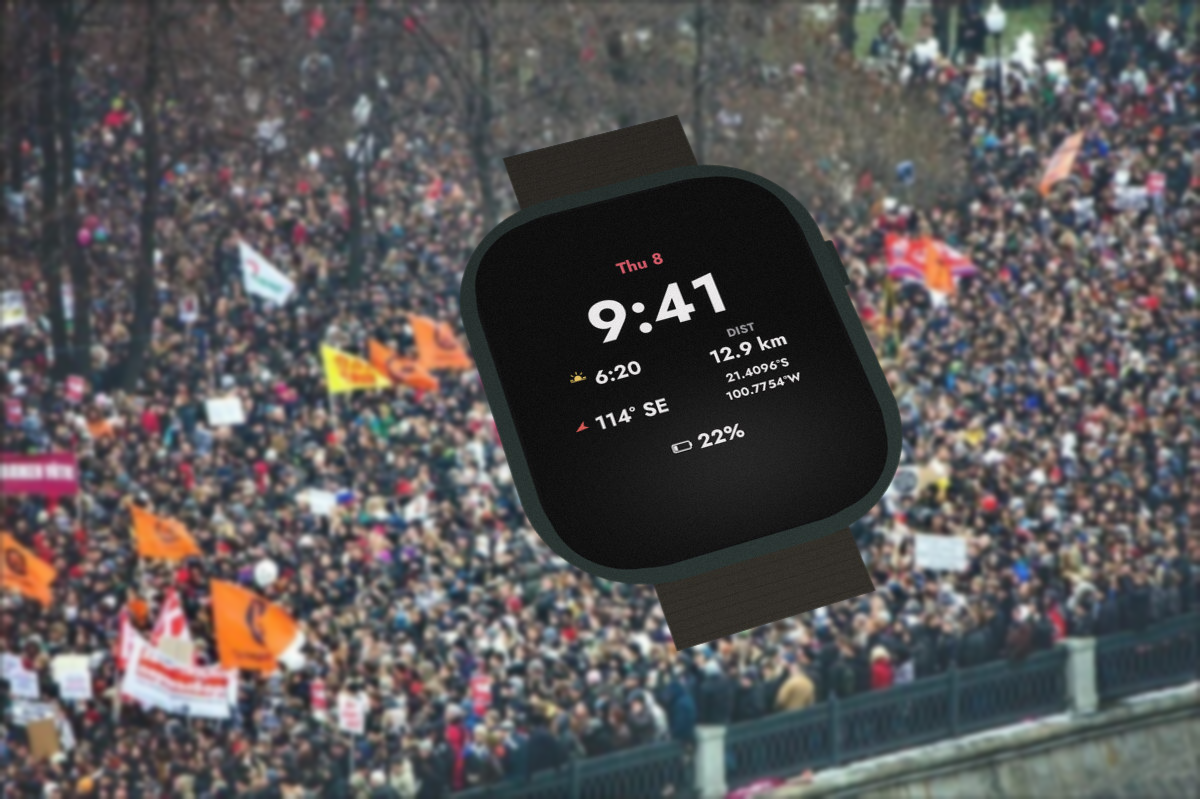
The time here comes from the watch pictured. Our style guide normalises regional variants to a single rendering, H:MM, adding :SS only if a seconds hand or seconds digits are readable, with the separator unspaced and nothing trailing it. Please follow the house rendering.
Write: 9:41
